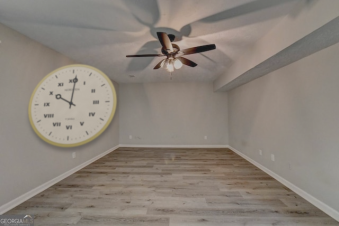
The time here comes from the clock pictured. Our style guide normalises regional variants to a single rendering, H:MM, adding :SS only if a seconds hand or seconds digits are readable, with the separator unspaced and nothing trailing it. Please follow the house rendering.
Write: 10:01
